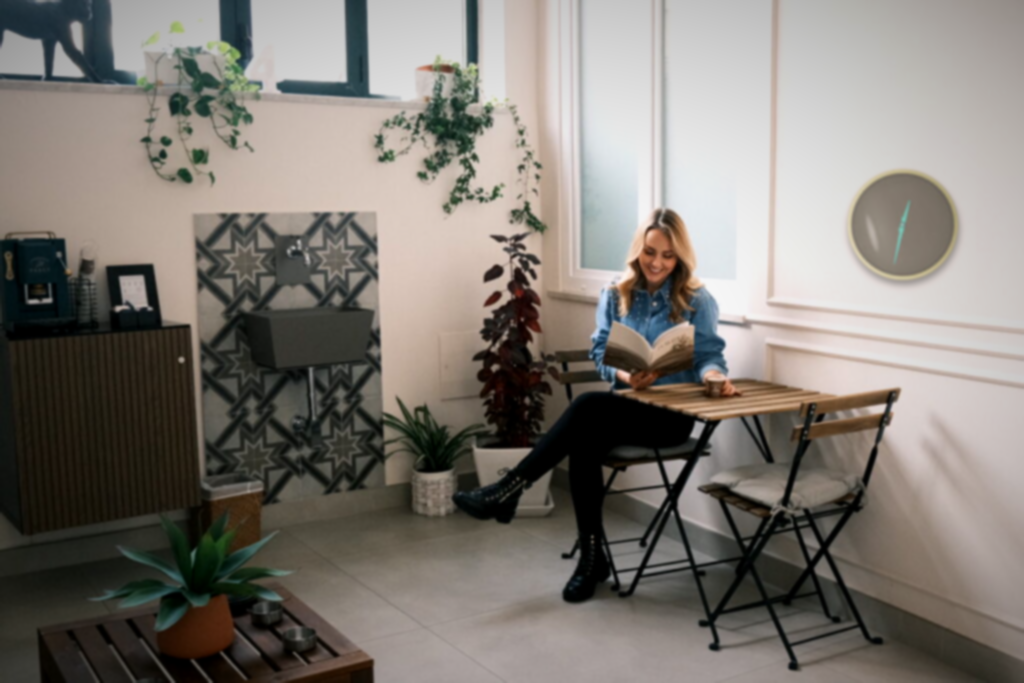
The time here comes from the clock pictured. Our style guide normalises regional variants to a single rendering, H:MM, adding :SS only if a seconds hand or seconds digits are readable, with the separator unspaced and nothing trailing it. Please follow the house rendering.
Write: 12:32
